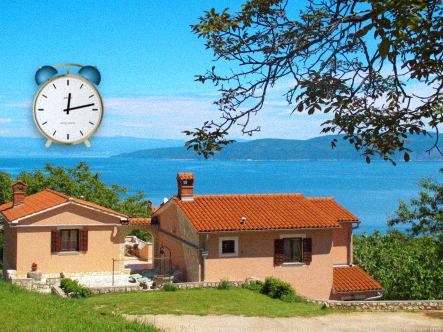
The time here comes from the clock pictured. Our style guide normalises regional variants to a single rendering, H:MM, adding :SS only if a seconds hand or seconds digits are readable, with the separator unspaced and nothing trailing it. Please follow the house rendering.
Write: 12:13
